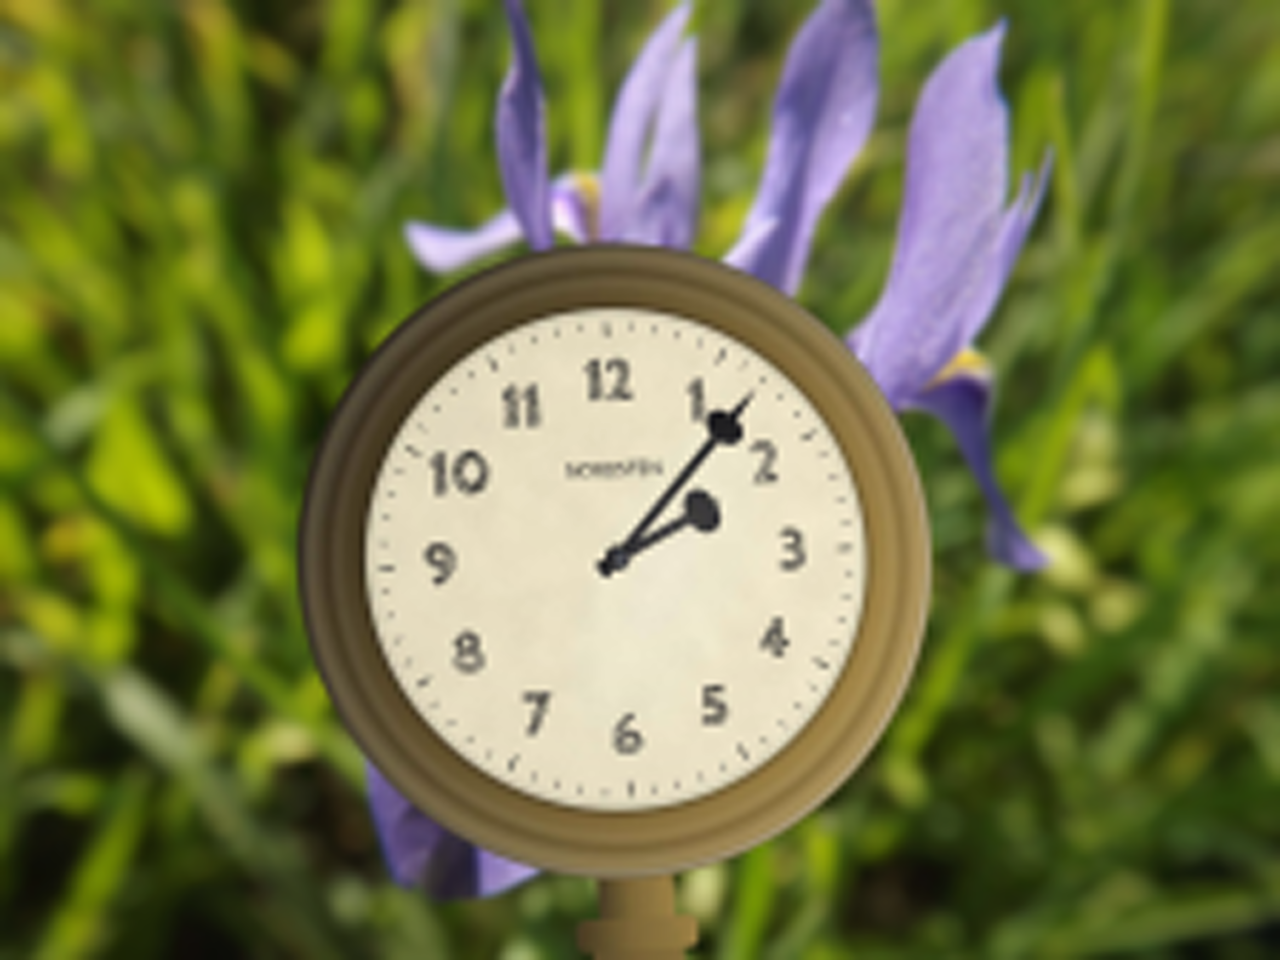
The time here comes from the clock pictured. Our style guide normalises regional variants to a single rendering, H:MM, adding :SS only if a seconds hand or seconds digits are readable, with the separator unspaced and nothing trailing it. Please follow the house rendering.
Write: 2:07
